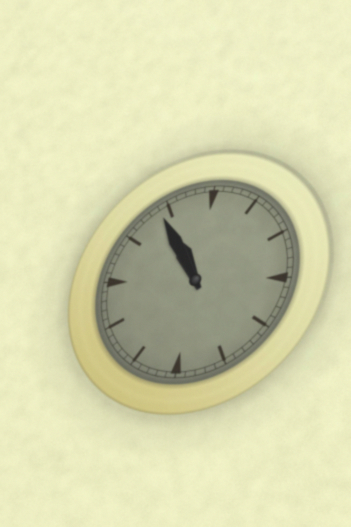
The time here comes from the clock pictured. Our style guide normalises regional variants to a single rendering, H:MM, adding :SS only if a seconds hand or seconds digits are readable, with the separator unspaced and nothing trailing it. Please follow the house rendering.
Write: 10:54
